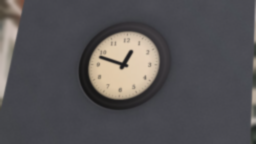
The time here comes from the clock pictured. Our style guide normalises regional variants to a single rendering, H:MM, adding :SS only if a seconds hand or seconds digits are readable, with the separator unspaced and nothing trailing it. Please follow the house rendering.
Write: 12:48
